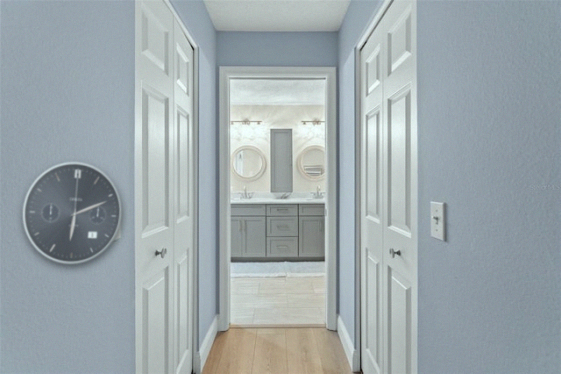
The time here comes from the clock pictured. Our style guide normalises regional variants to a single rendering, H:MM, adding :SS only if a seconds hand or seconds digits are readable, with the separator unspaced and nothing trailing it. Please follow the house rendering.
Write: 6:11
